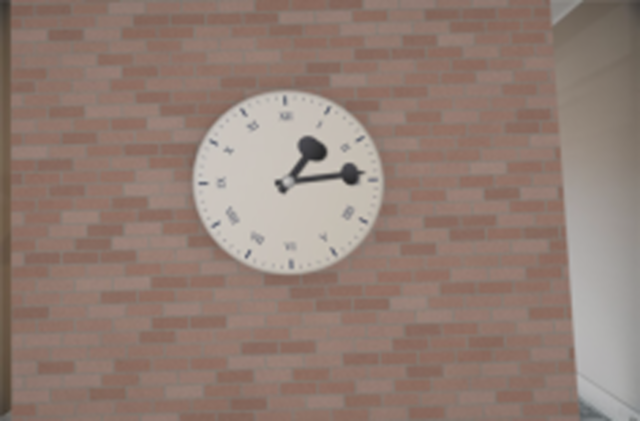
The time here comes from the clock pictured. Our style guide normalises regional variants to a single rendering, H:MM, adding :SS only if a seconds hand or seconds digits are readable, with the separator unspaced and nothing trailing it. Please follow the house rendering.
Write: 1:14
